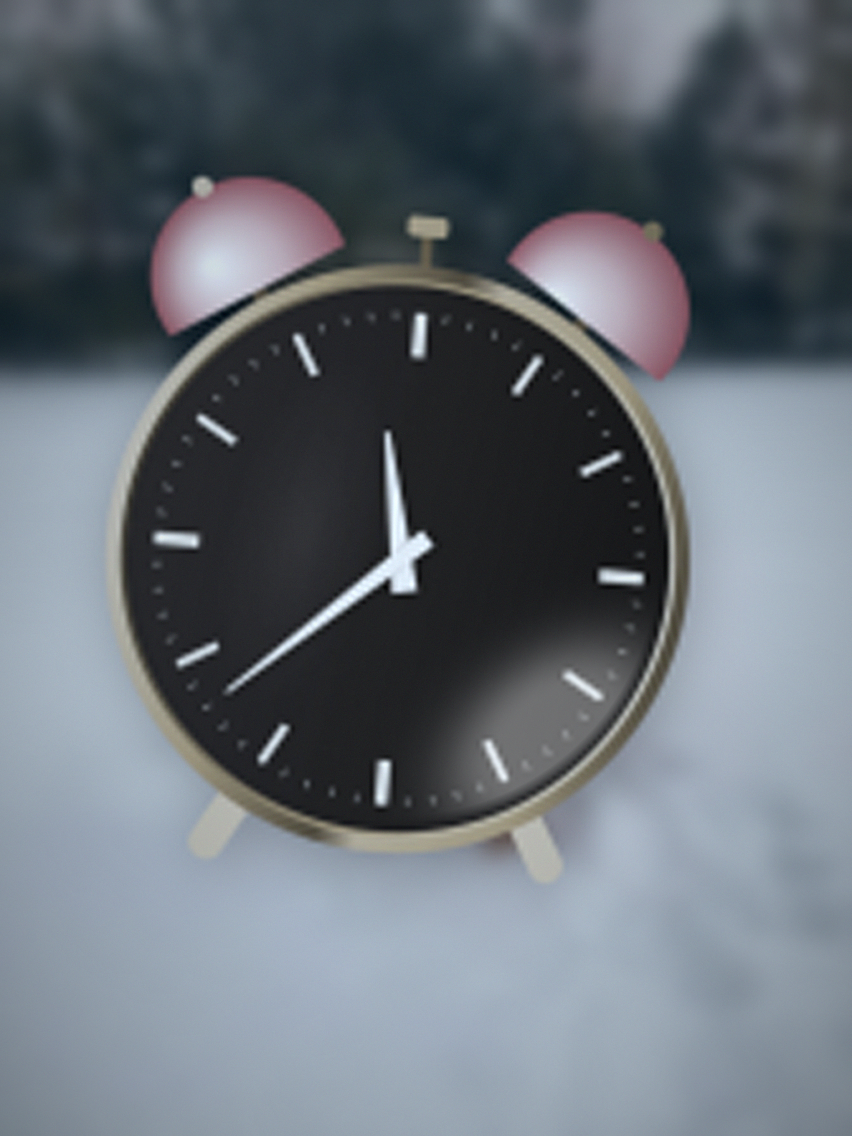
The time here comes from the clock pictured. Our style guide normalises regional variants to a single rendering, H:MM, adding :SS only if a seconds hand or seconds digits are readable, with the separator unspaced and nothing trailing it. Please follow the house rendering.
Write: 11:38
